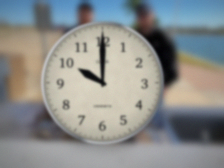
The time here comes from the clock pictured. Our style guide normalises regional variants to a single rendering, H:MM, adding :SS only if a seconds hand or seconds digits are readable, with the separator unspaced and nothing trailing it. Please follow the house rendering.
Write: 10:00
